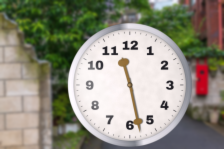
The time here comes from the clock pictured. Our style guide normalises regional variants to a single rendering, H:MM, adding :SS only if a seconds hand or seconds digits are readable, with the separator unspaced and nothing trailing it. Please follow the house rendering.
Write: 11:28
